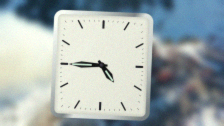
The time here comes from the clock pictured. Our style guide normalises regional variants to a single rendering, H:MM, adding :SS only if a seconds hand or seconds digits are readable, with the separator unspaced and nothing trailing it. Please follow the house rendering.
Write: 4:45
